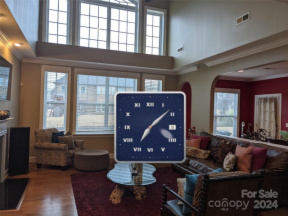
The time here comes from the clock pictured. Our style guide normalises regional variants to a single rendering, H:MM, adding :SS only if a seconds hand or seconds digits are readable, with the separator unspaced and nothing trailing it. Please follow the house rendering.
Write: 7:08
